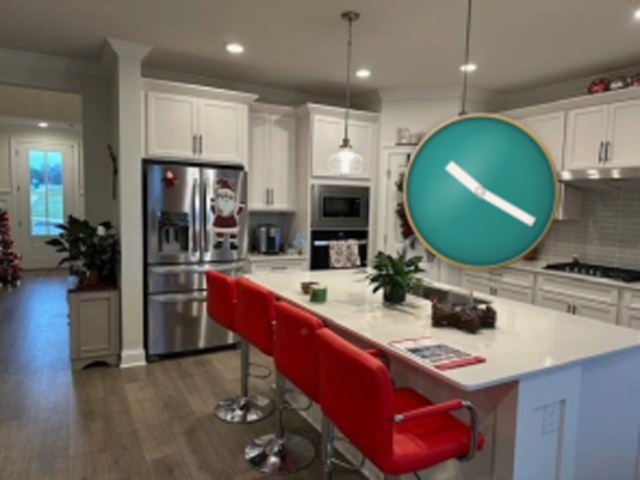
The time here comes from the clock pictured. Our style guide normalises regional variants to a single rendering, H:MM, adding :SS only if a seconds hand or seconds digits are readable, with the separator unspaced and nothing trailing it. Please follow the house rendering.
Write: 10:20
